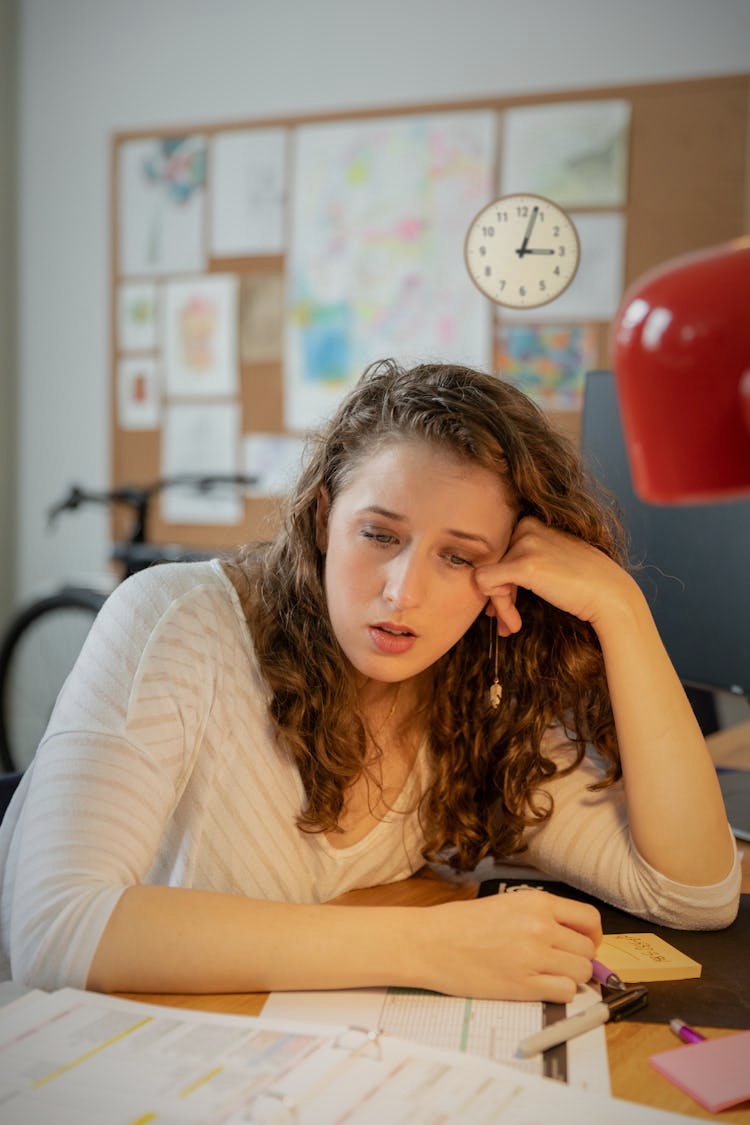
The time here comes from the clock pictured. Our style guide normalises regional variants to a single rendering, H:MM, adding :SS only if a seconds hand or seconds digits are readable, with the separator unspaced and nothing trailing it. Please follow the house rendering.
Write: 3:03
